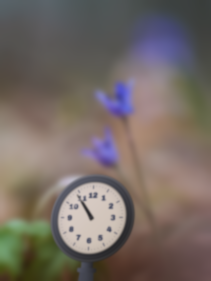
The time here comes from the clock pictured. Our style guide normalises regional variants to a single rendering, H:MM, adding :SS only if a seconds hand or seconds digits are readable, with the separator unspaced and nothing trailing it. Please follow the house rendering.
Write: 10:54
